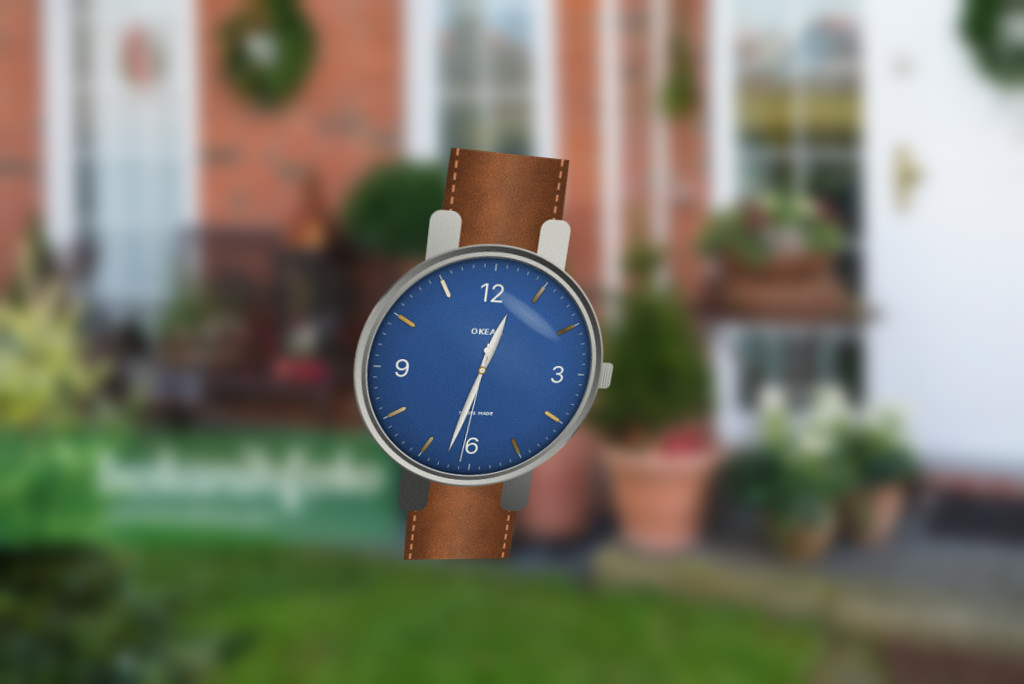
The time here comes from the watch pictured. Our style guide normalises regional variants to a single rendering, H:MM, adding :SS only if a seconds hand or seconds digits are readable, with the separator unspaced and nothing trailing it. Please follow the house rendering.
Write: 12:32:31
